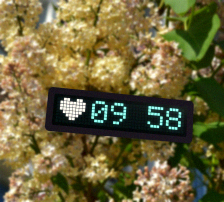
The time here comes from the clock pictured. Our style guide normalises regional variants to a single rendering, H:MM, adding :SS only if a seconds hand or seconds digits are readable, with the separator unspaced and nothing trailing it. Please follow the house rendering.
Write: 9:58
